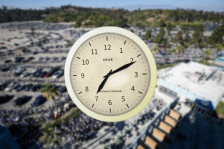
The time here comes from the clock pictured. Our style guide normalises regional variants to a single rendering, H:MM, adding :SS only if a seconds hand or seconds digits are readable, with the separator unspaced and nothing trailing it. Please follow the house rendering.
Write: 7:11
